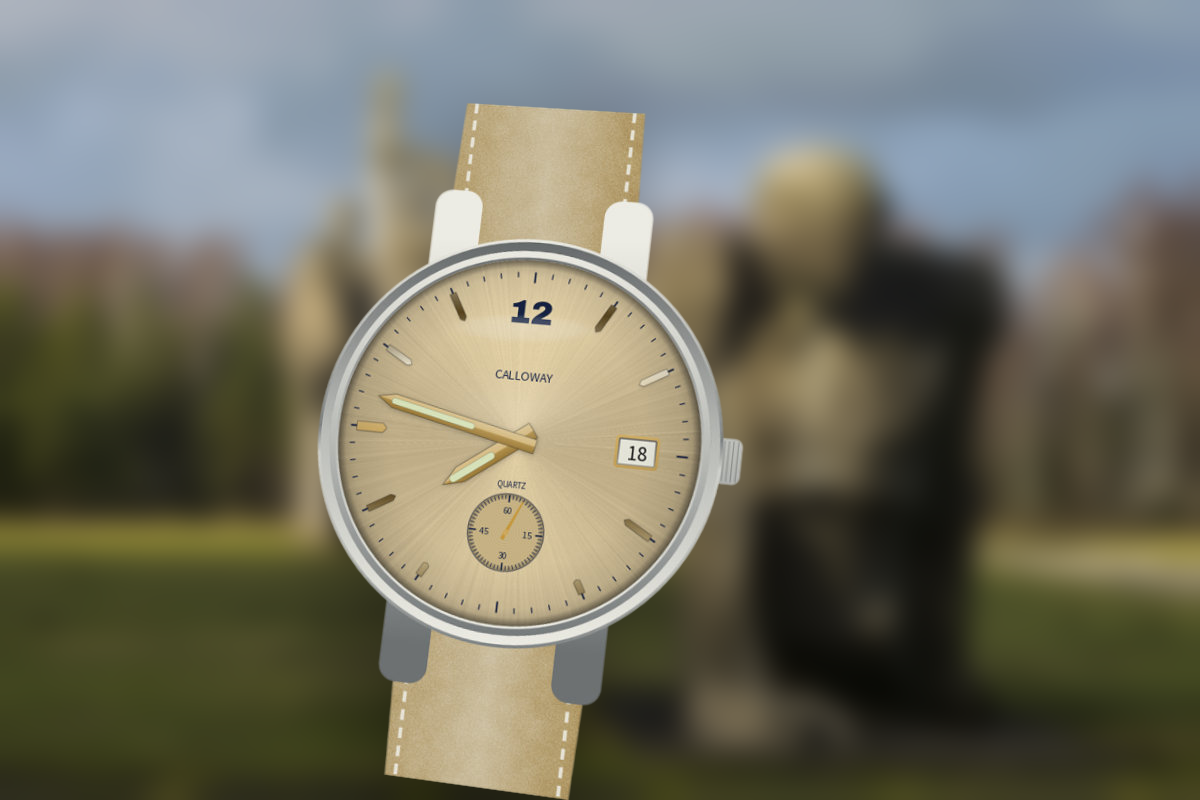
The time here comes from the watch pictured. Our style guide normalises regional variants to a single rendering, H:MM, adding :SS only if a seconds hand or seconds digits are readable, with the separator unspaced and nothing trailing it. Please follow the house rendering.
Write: 7:47:04
